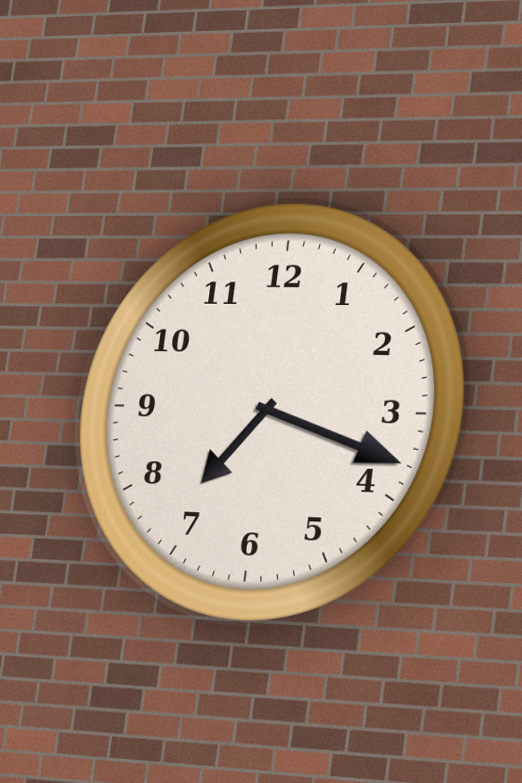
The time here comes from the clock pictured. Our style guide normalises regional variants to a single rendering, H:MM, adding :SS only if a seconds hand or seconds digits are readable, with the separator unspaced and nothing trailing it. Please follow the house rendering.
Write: 7:18
